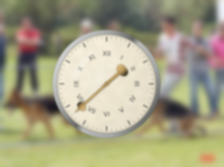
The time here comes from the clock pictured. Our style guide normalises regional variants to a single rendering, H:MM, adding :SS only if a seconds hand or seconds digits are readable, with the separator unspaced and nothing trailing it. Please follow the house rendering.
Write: 1:38
